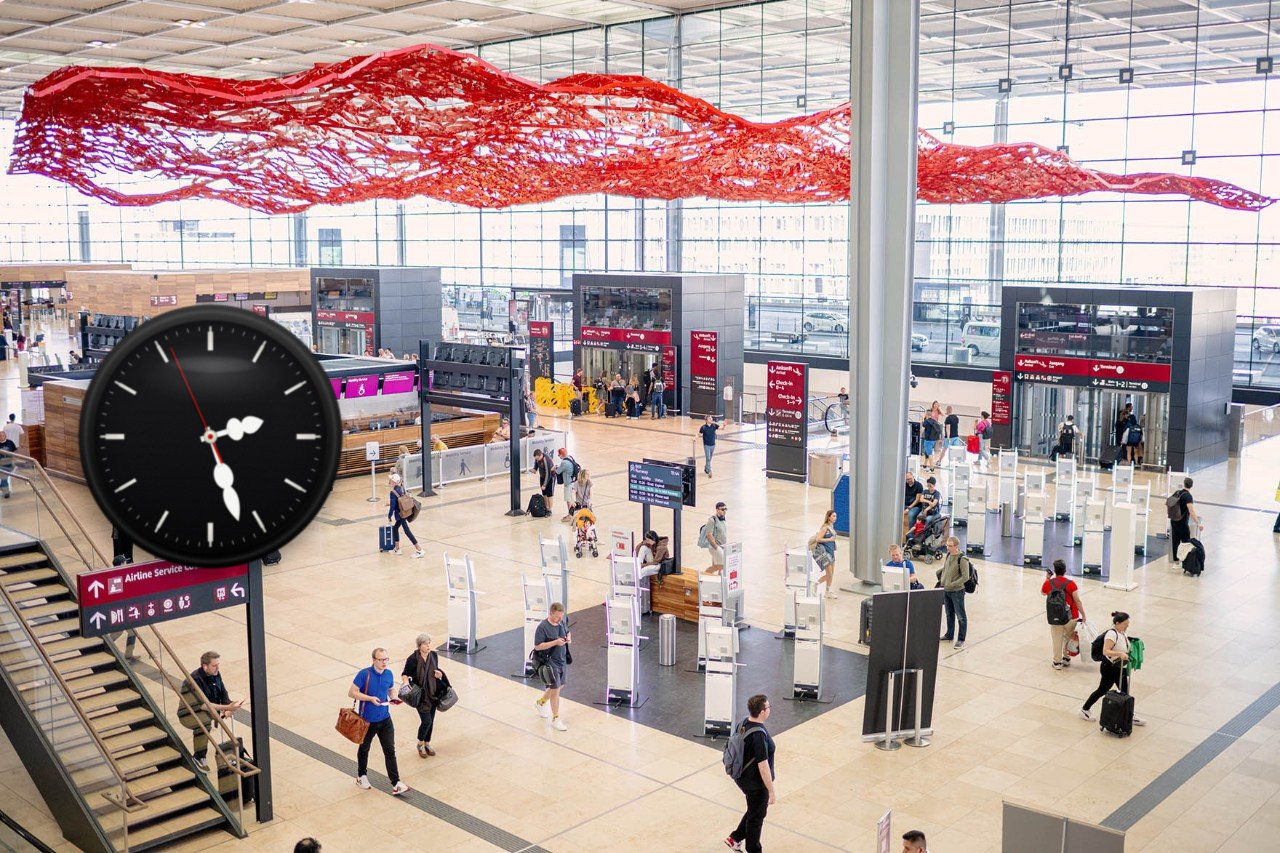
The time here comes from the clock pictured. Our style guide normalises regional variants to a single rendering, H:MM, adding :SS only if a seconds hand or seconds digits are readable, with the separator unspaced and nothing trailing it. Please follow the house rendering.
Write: 2:26:56
